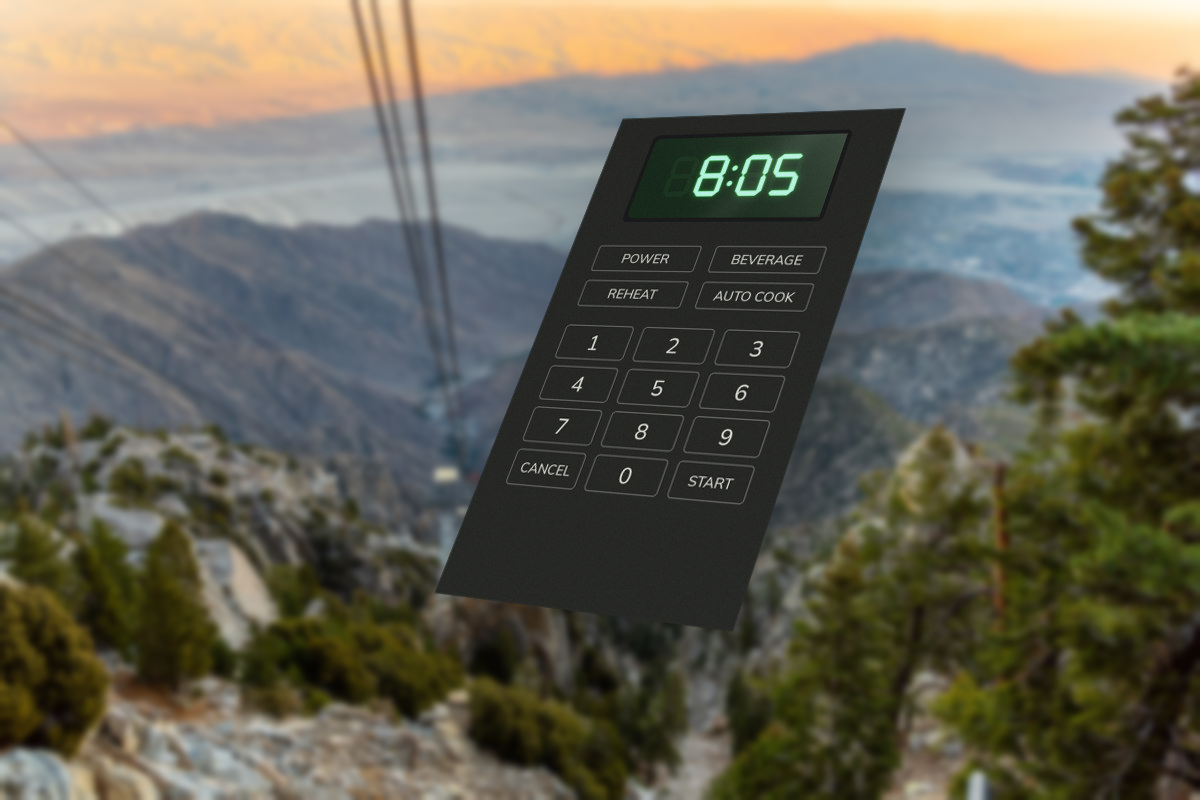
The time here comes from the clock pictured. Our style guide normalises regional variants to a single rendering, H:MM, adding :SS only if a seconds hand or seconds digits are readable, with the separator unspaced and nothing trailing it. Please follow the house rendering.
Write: 8:05
